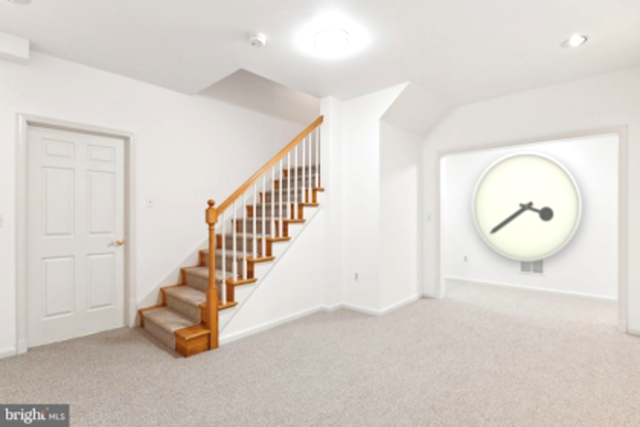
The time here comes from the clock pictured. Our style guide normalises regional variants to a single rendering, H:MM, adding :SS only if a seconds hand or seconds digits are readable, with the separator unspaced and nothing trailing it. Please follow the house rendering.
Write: 3:39
